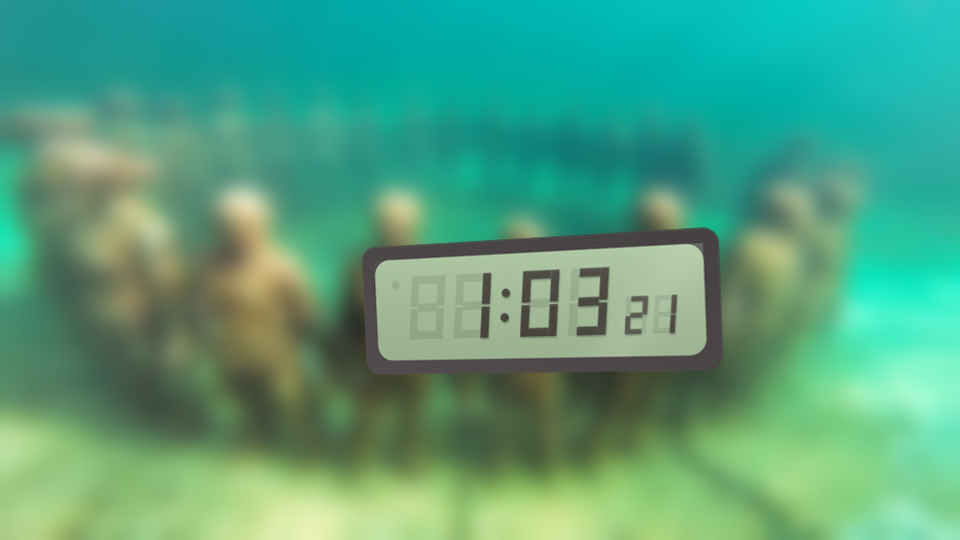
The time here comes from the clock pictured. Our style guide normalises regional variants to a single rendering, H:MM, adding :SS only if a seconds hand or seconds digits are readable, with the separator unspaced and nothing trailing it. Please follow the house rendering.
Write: 1:03:21
